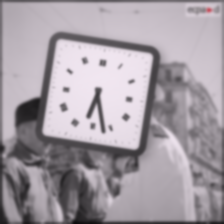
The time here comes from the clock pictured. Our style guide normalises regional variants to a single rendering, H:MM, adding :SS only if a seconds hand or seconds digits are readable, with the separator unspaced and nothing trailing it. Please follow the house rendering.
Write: 6:27
